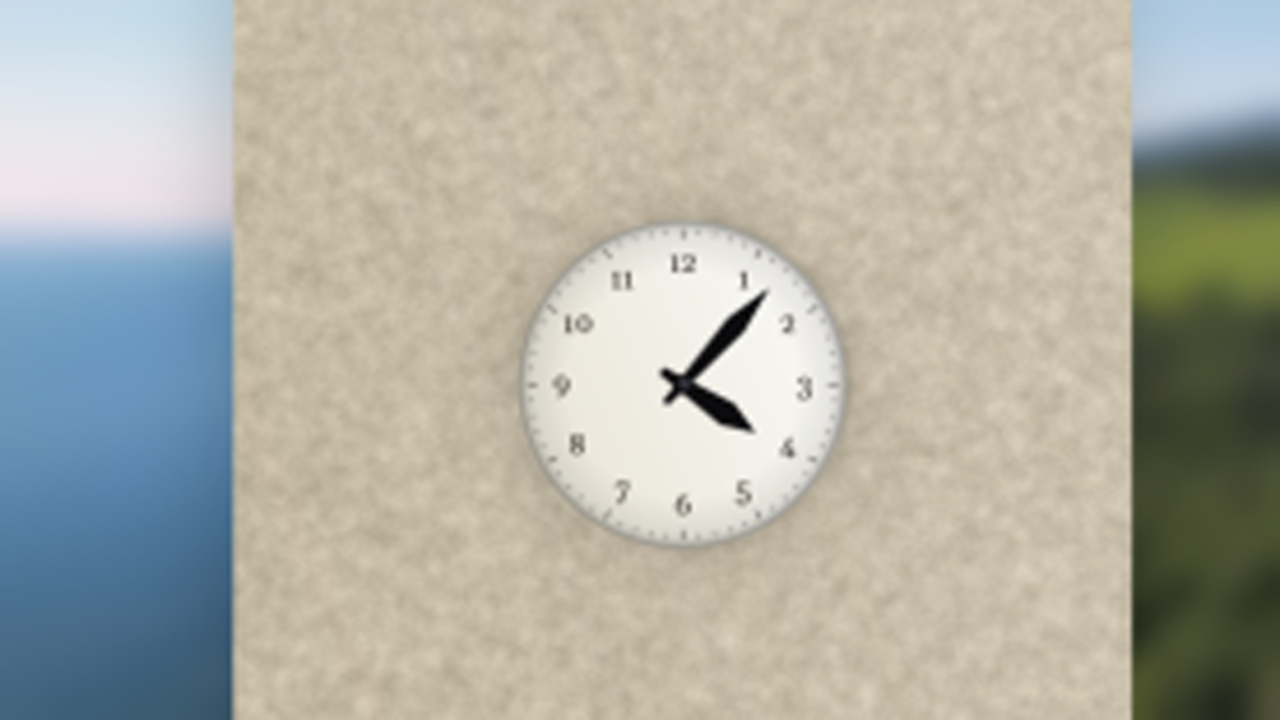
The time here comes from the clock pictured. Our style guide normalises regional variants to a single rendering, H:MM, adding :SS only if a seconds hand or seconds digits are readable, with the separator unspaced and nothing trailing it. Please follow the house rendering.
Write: 4:07
